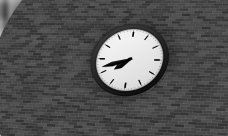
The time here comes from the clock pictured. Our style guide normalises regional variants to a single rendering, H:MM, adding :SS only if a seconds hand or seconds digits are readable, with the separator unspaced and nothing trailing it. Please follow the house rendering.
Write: 7:42
